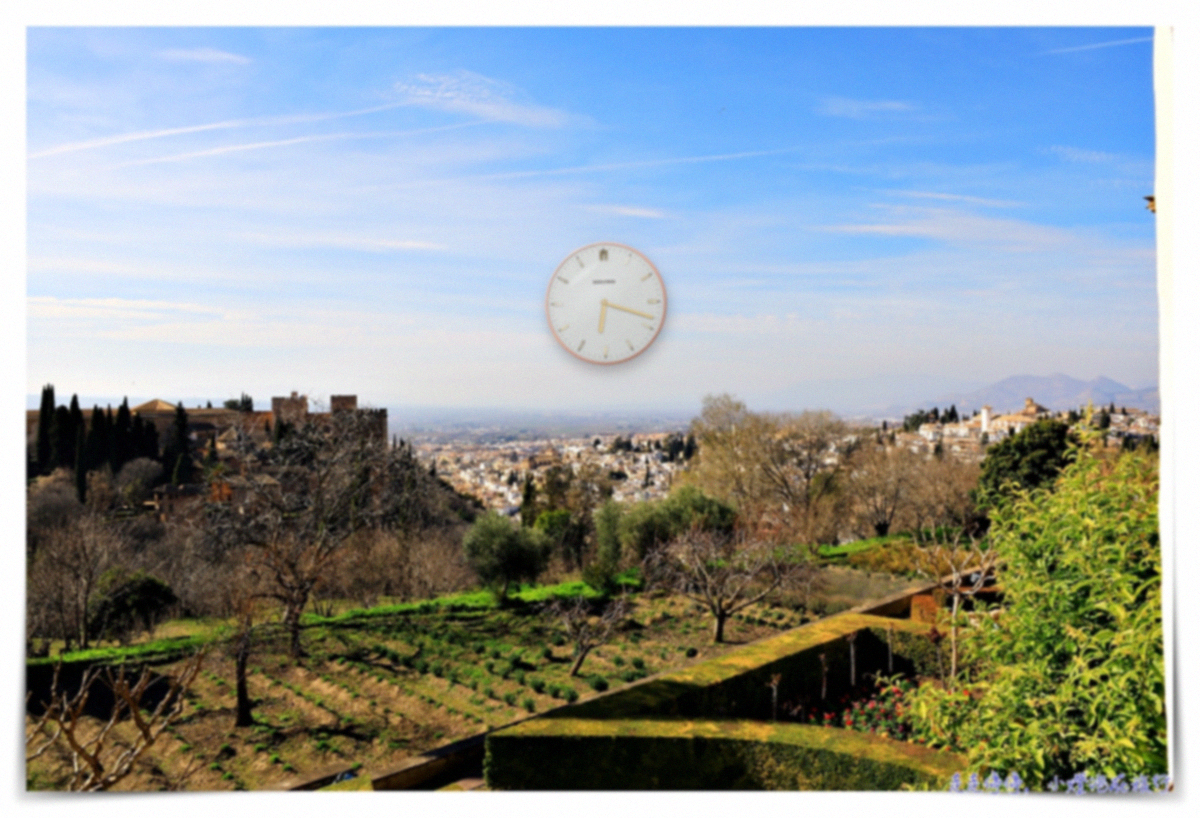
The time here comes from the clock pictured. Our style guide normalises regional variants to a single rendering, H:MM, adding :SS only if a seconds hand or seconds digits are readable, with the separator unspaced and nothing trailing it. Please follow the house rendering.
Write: 6:18
